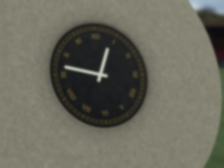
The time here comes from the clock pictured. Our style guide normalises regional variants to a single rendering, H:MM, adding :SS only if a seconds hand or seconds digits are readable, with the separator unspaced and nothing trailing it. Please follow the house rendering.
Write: 12:47
